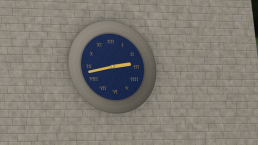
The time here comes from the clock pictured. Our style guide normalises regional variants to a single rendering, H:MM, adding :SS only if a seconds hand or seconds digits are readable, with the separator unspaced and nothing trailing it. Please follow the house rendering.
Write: 2:43
